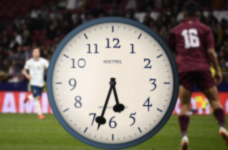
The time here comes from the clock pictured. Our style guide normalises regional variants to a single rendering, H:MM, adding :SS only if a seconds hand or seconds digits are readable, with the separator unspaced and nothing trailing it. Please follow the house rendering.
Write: 5:33
